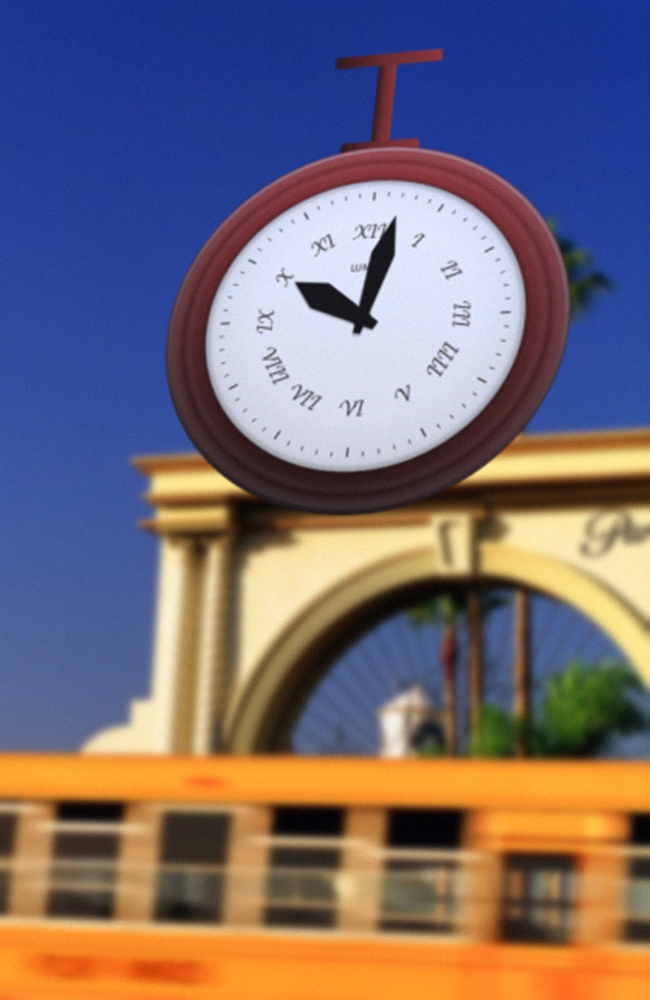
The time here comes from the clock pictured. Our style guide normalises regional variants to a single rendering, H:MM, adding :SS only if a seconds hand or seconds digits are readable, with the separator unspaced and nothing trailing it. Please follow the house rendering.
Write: 10:02
